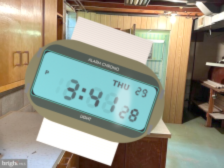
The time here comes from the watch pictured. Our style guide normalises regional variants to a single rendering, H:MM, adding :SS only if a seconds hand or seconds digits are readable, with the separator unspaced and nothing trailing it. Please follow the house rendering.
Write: 3:41:28
